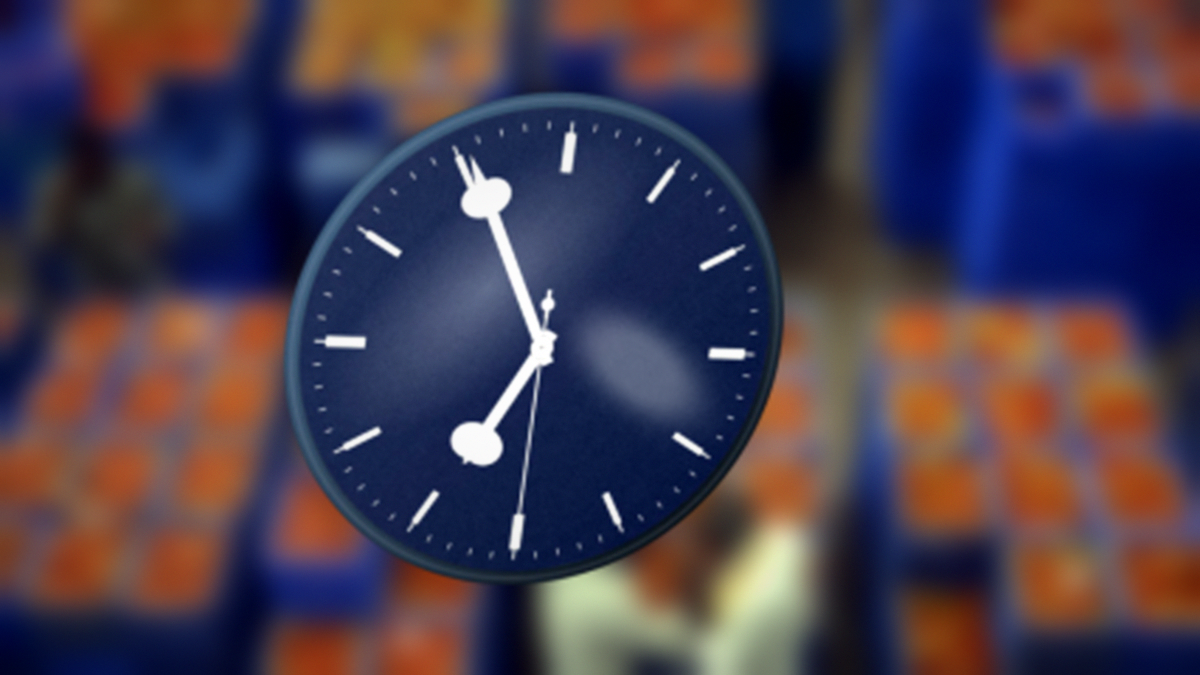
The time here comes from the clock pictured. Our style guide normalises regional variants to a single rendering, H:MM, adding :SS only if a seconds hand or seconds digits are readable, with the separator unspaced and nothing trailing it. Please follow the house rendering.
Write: 6:55:30
